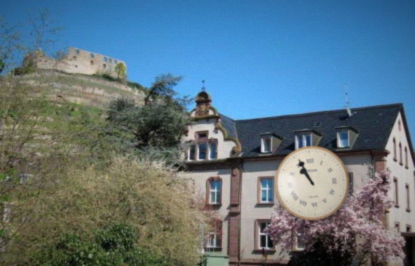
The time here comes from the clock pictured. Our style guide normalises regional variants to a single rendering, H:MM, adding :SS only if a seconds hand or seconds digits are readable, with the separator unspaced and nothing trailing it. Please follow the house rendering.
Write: 10:56
